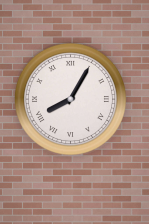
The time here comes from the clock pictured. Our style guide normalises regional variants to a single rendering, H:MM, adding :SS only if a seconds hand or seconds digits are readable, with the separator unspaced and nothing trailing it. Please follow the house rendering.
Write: 8:05
